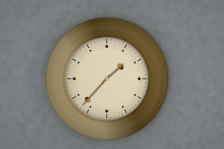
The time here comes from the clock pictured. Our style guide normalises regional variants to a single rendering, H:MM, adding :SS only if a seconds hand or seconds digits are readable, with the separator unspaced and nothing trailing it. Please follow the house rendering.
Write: 1:37
